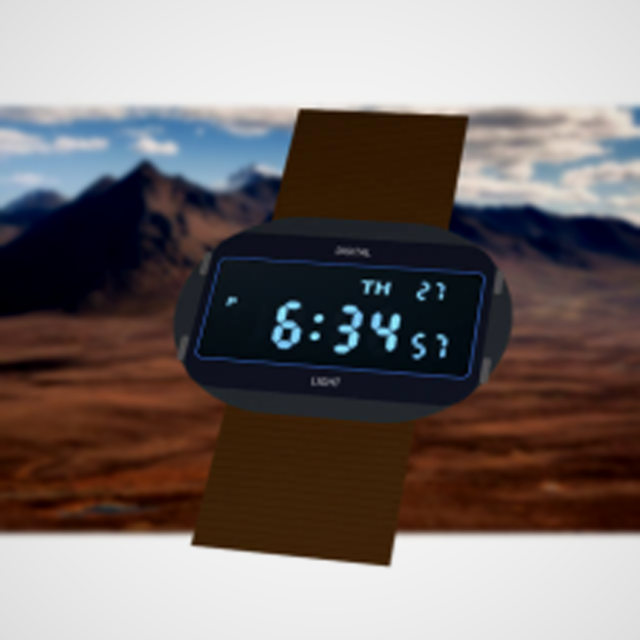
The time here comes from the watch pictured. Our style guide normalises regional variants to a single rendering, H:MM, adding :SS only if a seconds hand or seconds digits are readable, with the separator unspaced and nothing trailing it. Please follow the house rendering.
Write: 6:34:57
